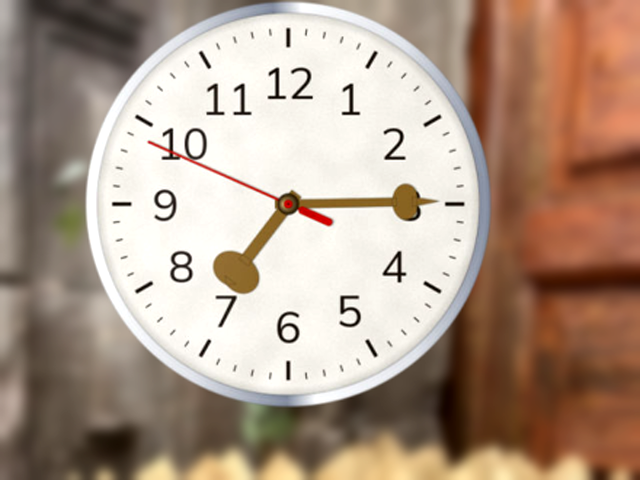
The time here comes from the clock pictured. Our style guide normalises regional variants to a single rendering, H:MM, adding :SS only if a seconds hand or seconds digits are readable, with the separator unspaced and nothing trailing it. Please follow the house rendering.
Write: 7:14:49
